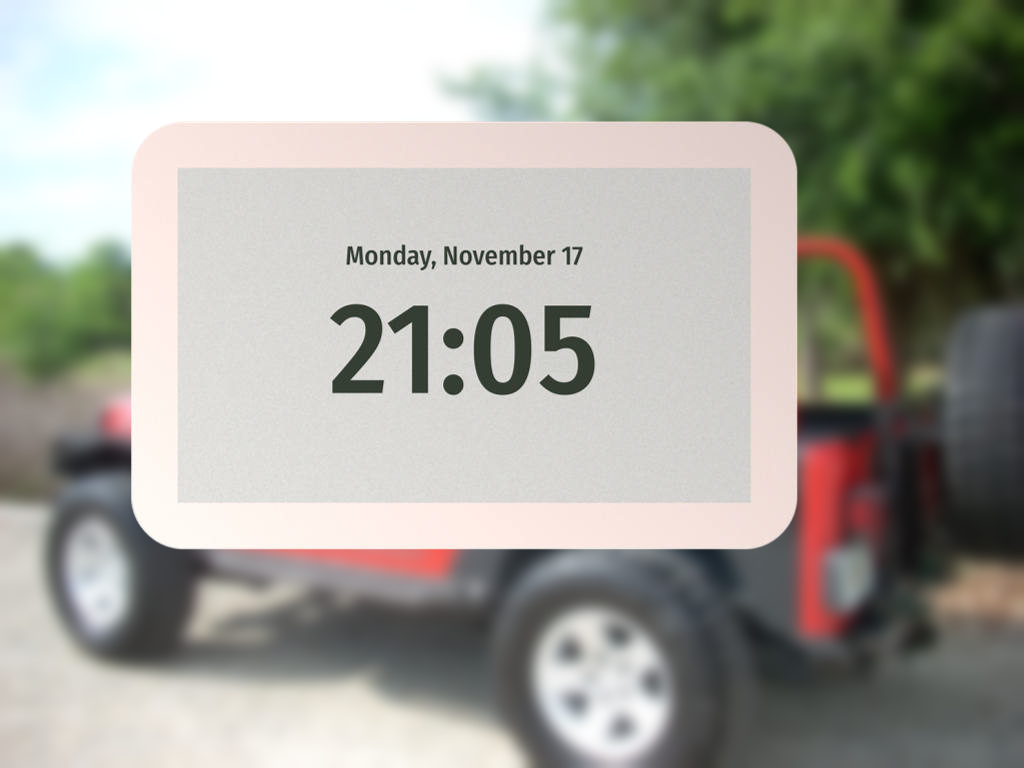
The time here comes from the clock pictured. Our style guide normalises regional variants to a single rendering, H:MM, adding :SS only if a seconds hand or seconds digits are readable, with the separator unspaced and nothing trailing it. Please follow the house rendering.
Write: 21:05
